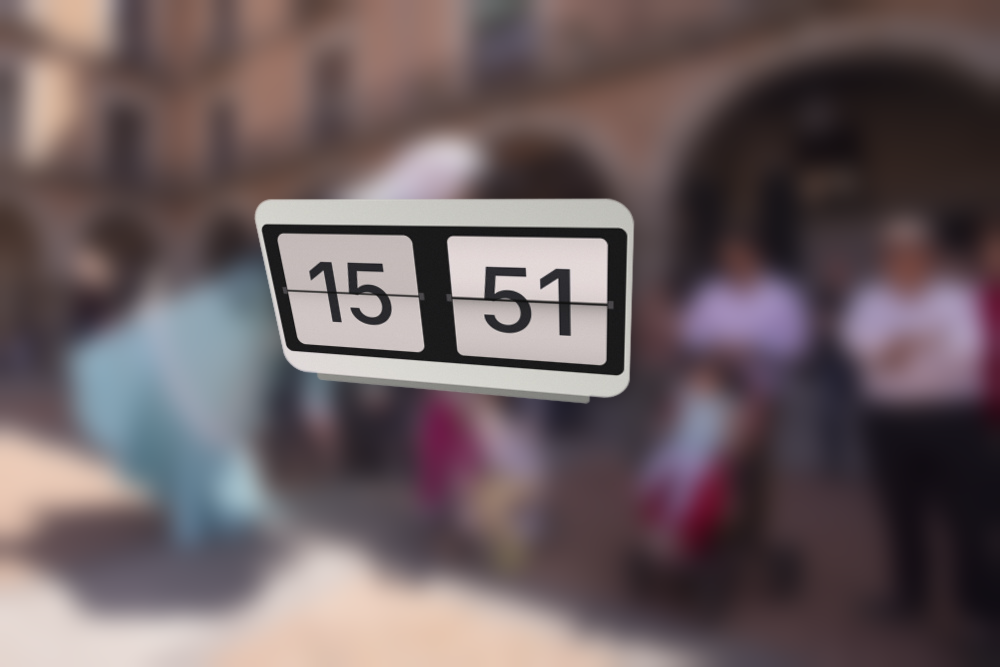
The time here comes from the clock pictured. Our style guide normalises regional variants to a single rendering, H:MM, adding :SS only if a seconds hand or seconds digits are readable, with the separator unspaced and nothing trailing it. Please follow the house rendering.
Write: 15:51
